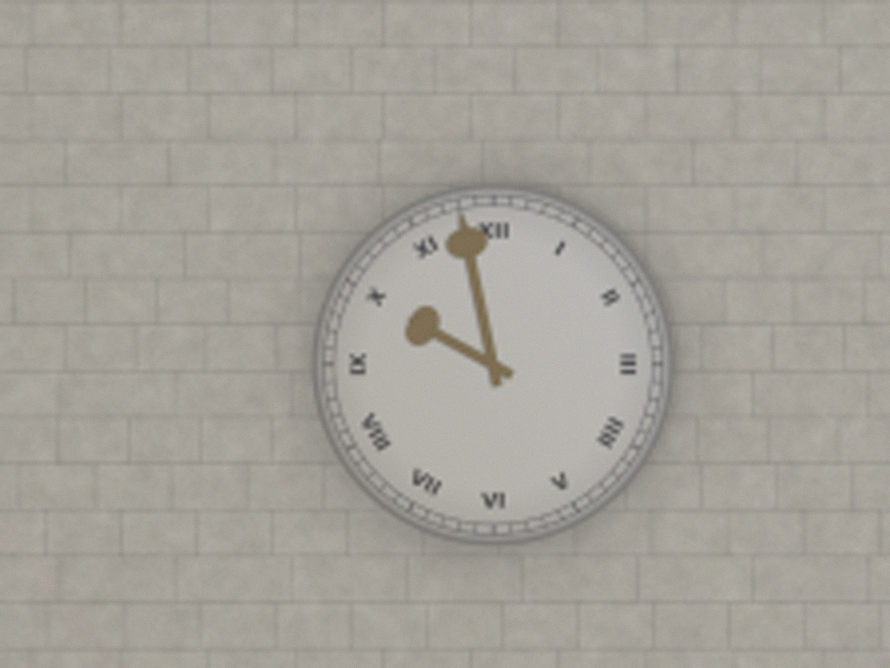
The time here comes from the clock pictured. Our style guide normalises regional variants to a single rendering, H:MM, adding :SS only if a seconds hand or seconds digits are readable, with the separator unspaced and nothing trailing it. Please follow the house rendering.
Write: 9:58
